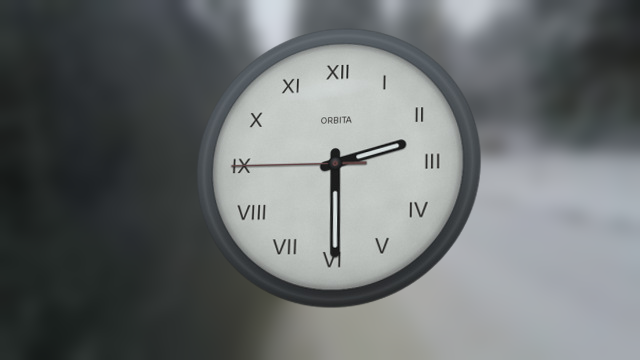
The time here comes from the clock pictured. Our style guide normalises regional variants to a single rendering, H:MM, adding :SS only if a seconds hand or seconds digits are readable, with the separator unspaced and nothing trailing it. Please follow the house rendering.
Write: 2:29:45
